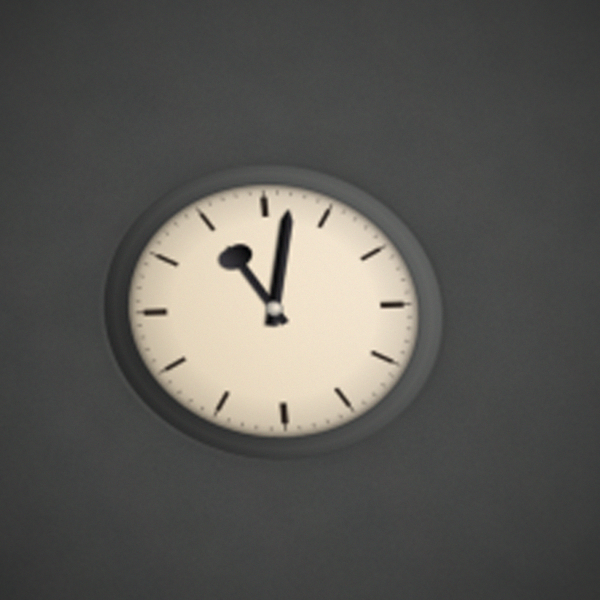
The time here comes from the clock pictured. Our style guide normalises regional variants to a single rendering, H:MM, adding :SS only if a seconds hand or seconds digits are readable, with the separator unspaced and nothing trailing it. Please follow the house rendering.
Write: 11:02
